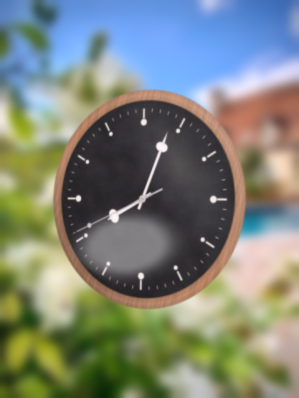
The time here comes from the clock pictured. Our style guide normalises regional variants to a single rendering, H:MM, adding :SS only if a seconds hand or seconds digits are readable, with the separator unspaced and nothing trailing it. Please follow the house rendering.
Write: 8:03:41
